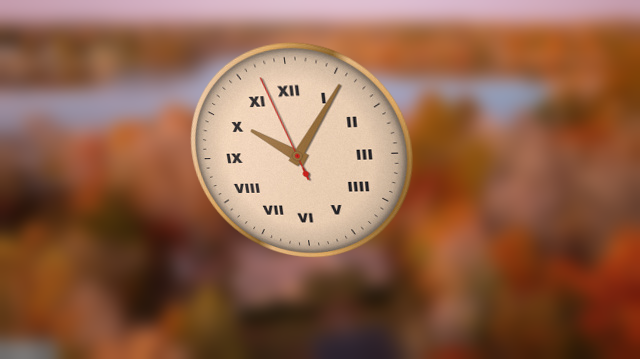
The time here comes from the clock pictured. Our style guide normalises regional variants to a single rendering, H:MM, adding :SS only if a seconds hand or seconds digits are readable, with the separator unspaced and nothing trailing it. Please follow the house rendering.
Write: 10:05:57
